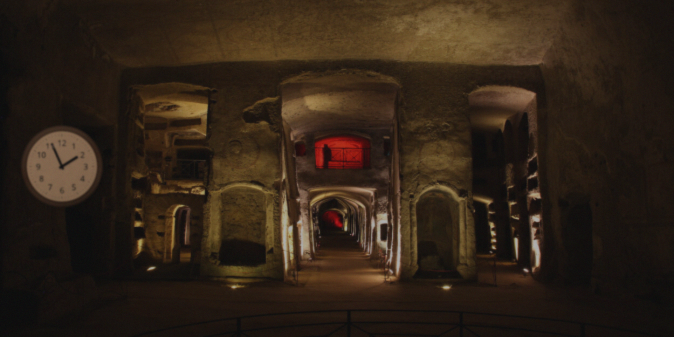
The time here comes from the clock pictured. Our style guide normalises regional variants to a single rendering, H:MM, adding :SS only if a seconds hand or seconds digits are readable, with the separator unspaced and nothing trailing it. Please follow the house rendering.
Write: 1:56
